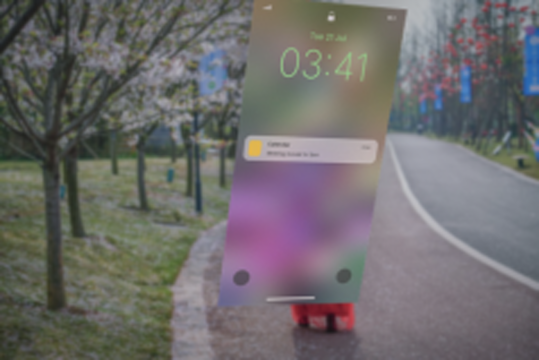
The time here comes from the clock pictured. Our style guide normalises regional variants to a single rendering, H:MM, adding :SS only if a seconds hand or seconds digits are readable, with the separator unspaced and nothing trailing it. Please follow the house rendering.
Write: 3:41
